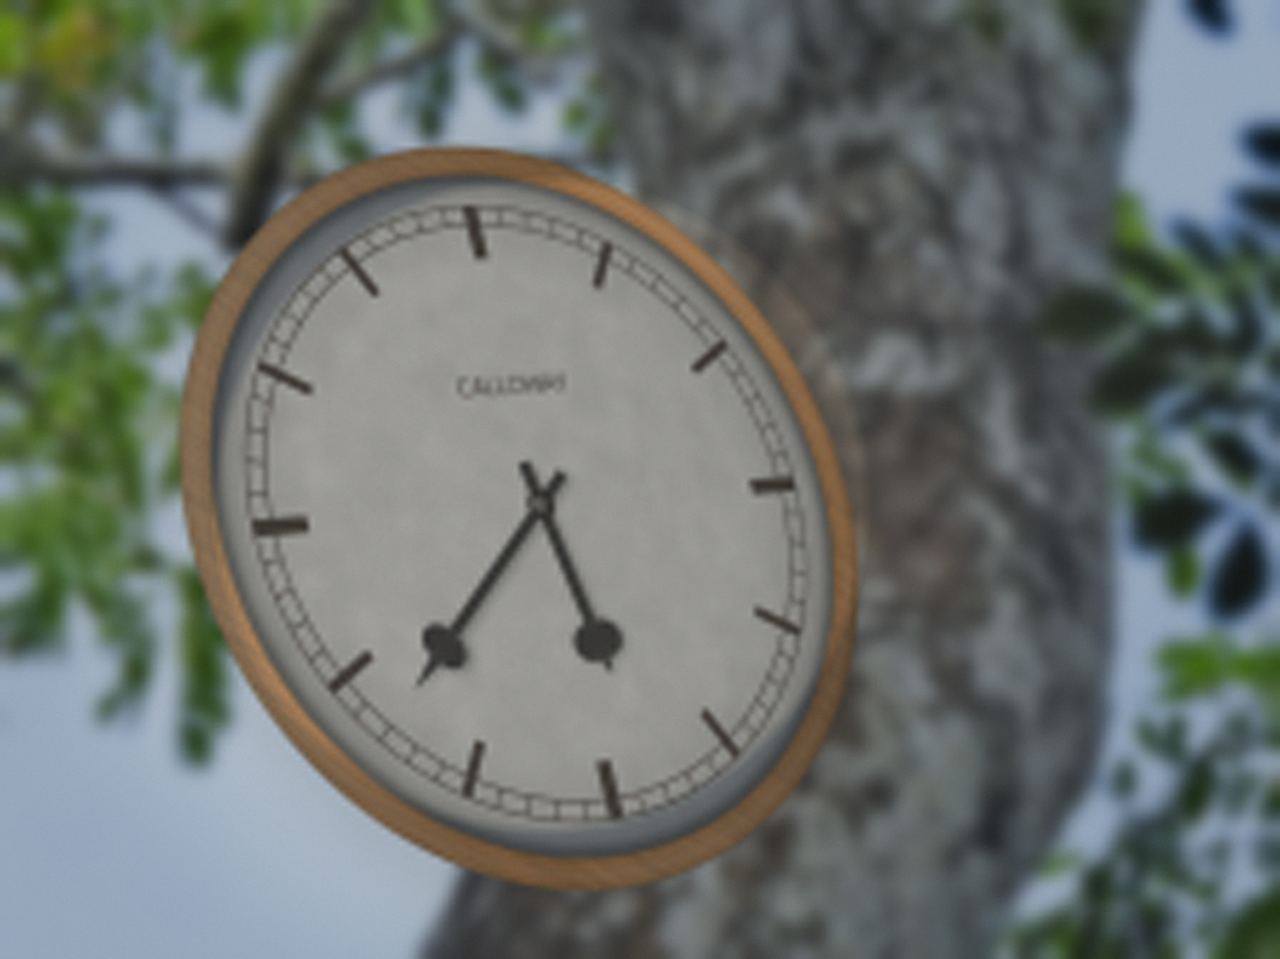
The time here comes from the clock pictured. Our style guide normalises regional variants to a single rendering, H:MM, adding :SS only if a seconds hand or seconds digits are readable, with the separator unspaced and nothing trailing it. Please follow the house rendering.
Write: 5:38
